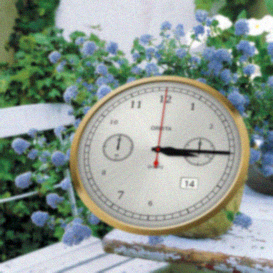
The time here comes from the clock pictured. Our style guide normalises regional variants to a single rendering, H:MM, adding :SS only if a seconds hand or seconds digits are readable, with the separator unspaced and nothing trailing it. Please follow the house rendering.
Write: 3:15
